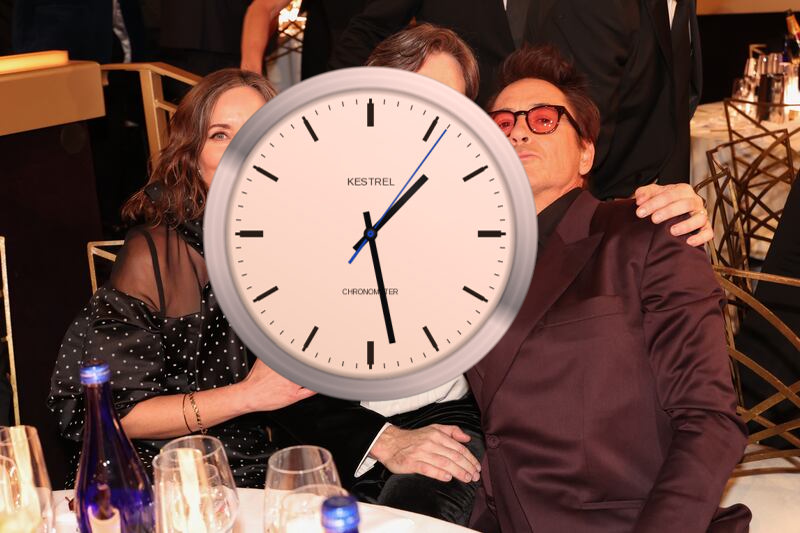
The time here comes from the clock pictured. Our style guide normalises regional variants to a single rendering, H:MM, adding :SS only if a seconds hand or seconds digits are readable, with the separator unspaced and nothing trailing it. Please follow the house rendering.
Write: 1:28:06
